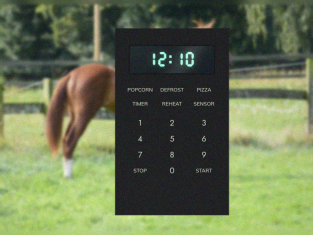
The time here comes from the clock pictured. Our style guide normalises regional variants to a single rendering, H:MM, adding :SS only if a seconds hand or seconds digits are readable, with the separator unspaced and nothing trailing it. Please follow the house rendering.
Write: 12:10
